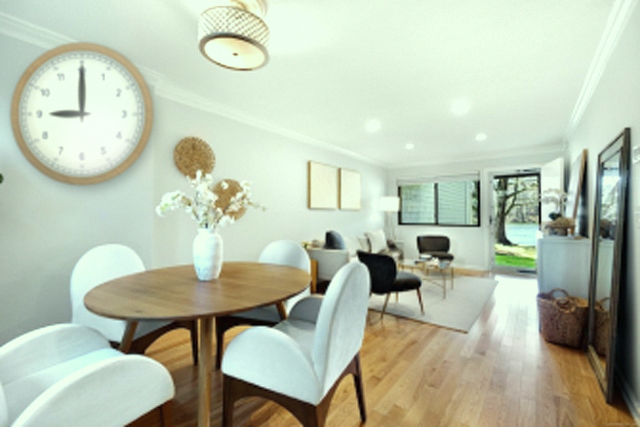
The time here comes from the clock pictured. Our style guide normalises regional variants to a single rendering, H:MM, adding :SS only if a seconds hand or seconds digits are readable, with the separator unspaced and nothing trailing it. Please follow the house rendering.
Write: 9:00
